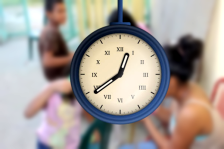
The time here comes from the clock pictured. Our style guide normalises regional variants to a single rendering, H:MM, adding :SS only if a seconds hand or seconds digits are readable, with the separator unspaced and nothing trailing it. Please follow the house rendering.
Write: 12:39
